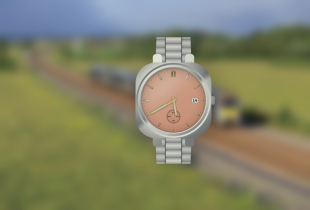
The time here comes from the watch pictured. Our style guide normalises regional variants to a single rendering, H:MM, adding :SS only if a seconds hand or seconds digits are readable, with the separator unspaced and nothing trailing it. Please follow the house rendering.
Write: 5:40
